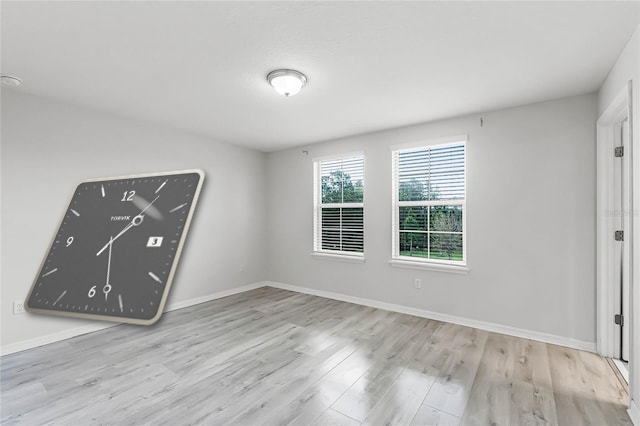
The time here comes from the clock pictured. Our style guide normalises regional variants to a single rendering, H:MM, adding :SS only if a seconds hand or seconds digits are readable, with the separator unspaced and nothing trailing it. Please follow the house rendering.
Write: 1:27:06
